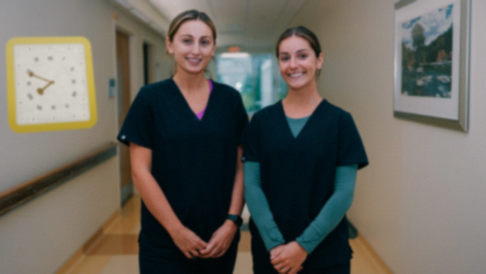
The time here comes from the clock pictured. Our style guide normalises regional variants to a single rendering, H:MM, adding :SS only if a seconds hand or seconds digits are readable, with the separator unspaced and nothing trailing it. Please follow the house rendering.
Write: 7:49
